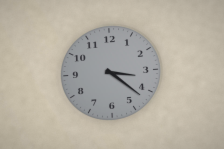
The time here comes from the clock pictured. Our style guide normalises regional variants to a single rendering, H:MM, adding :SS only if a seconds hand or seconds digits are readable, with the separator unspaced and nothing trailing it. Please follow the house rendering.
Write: 3:22
